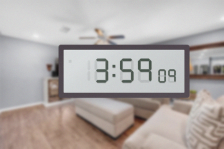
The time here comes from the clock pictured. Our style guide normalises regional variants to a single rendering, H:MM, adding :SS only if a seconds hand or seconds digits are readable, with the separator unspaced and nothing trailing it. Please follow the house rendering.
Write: 3:59:09
